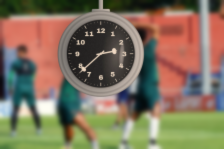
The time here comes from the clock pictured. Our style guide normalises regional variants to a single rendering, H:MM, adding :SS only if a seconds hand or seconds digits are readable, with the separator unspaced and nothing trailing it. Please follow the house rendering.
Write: 2:38
